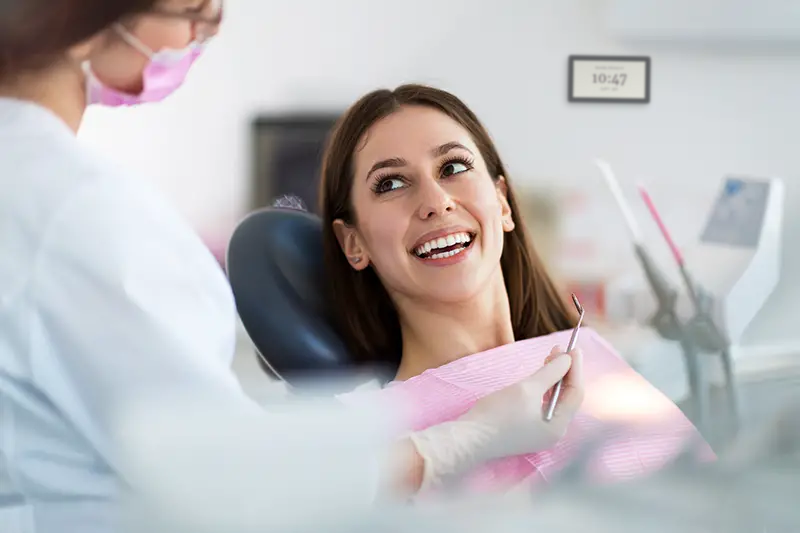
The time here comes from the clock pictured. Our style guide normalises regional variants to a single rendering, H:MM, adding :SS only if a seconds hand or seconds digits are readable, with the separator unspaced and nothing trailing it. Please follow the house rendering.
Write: 10:47
